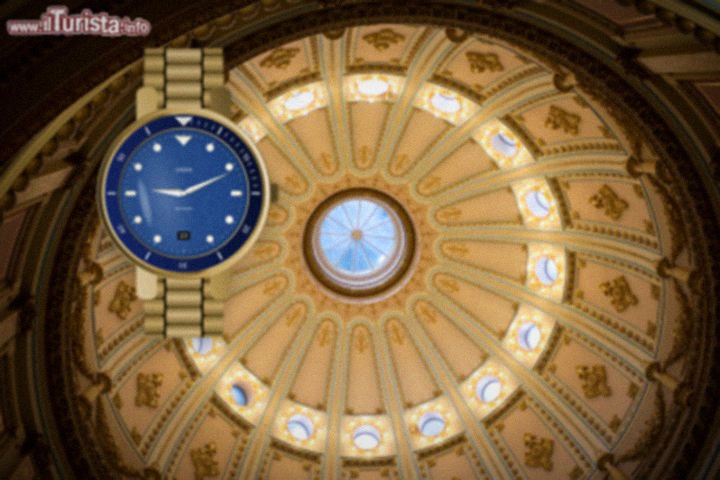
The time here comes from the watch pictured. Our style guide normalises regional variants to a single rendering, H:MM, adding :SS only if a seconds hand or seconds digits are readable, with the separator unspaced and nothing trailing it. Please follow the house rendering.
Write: 9:11
